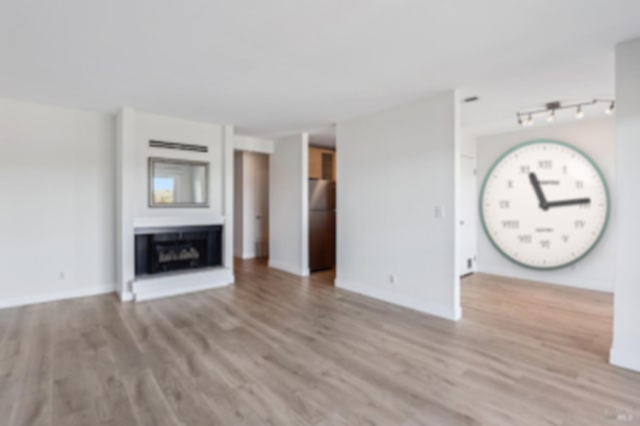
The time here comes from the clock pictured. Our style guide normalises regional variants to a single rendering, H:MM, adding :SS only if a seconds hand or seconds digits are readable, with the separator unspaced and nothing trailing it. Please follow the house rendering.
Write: 11:14
